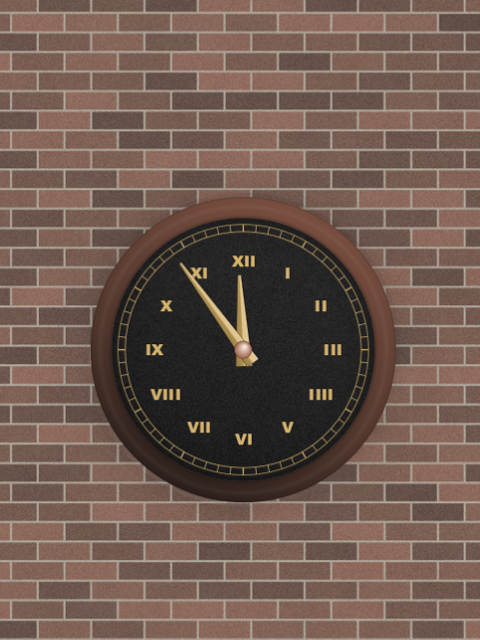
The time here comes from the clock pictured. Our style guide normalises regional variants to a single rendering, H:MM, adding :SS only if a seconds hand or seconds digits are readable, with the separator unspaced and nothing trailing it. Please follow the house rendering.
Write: 11:54
